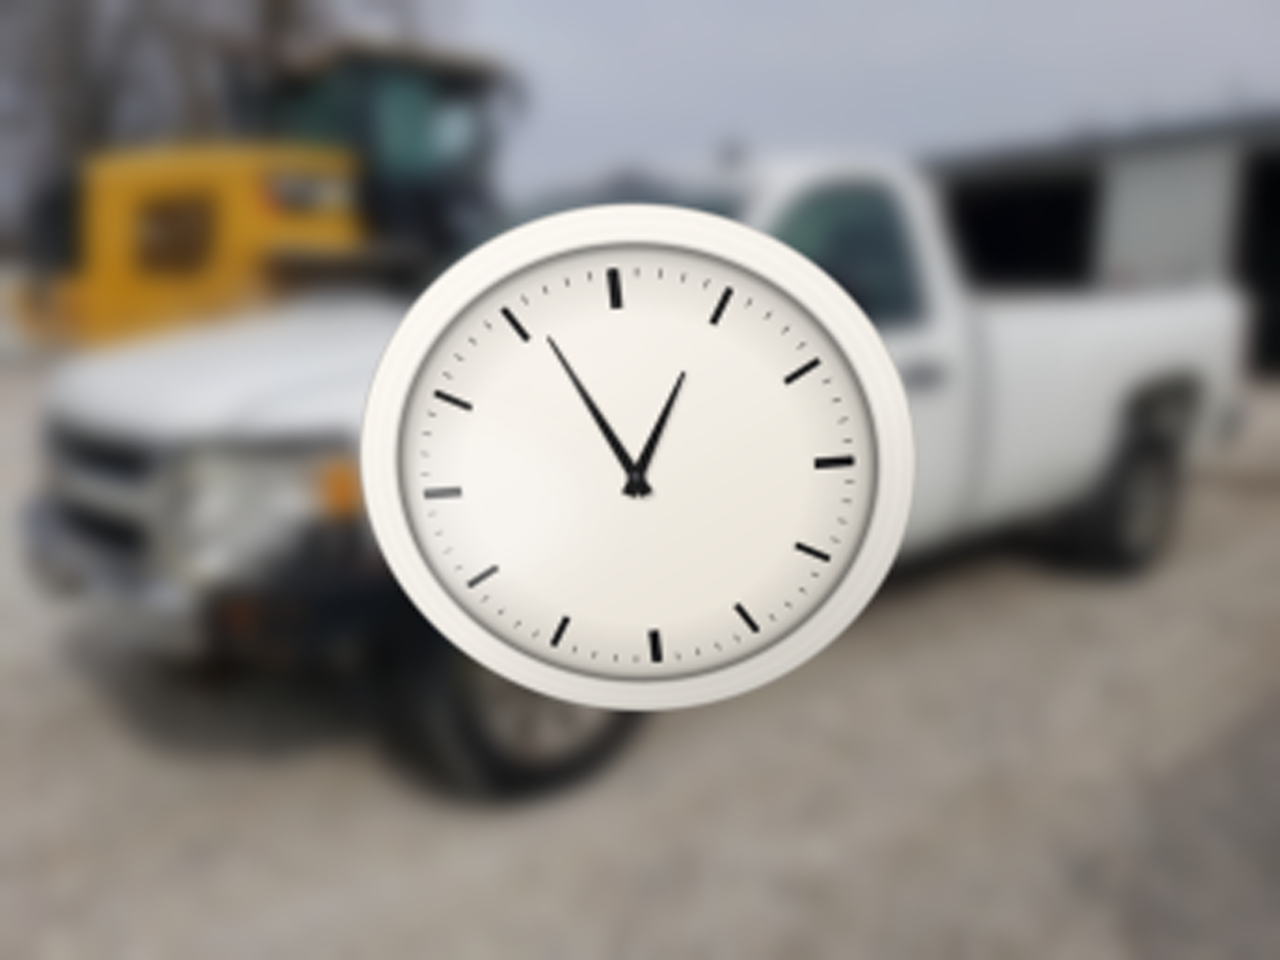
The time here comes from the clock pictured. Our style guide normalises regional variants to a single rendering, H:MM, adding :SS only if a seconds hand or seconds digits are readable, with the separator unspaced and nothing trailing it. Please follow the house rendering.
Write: 12:56
